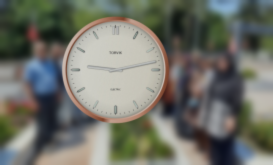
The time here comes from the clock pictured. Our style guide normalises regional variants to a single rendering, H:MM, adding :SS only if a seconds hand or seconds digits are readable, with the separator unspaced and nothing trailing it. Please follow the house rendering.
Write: 9:13
